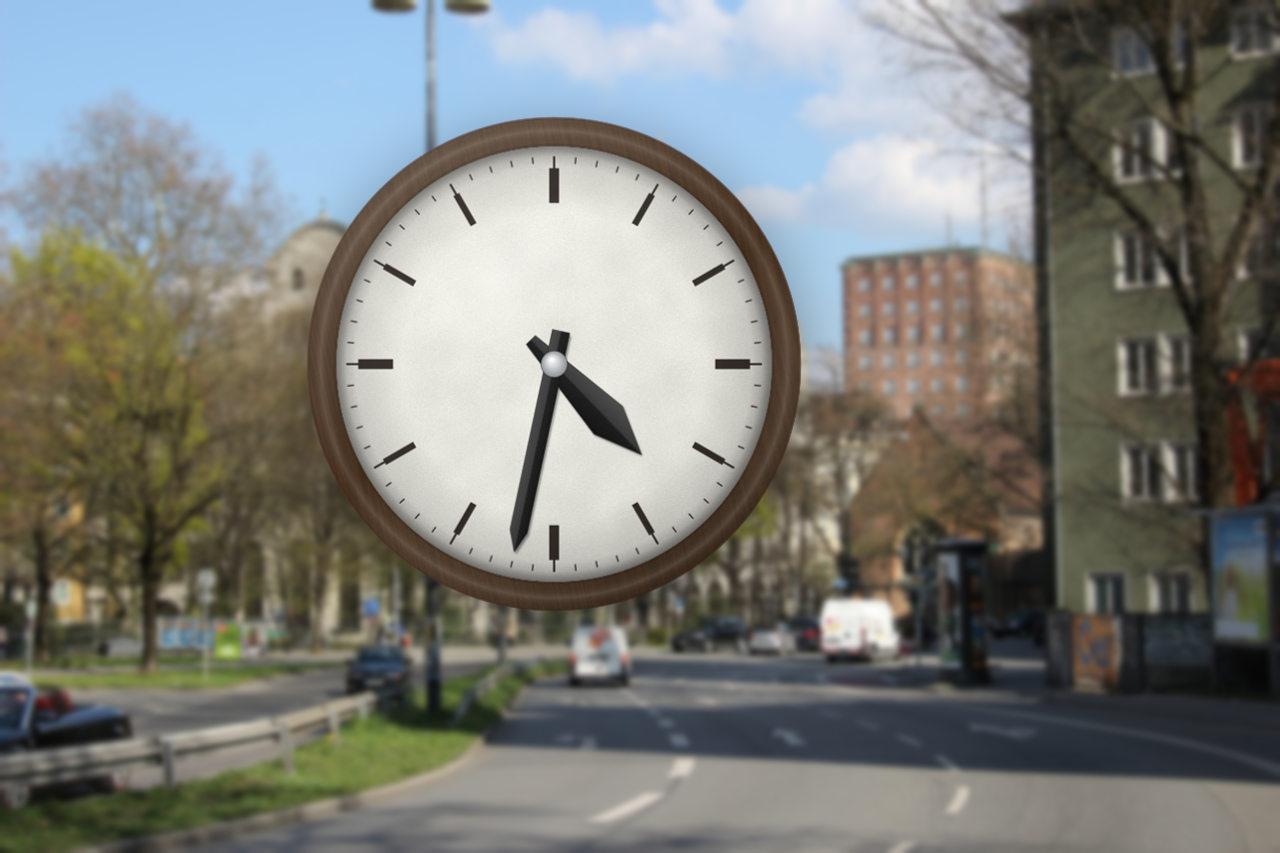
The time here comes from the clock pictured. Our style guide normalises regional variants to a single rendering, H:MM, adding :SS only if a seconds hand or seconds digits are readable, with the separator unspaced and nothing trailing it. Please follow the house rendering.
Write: 4:32
